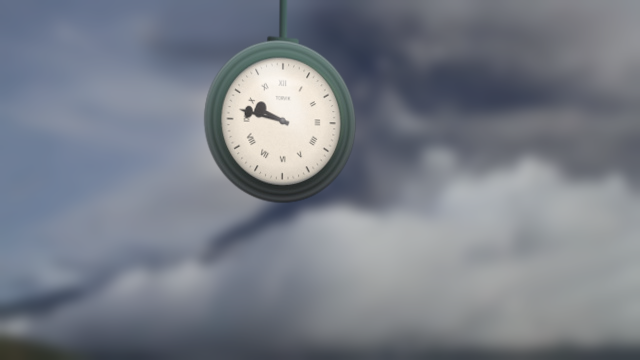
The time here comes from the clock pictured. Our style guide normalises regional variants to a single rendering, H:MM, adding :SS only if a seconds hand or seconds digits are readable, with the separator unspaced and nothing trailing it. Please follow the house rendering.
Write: 9:47
